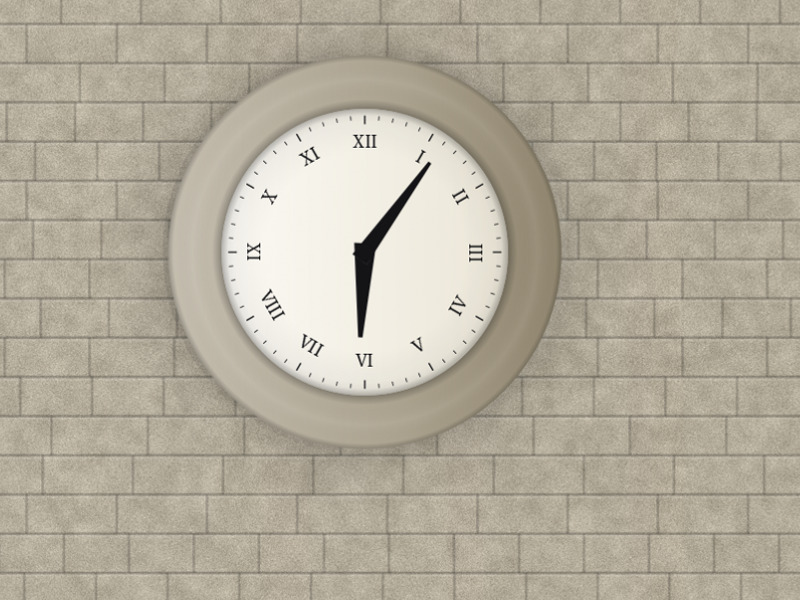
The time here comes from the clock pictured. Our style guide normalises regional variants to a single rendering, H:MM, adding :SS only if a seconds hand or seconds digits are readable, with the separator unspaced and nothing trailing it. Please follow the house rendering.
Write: 6:06
